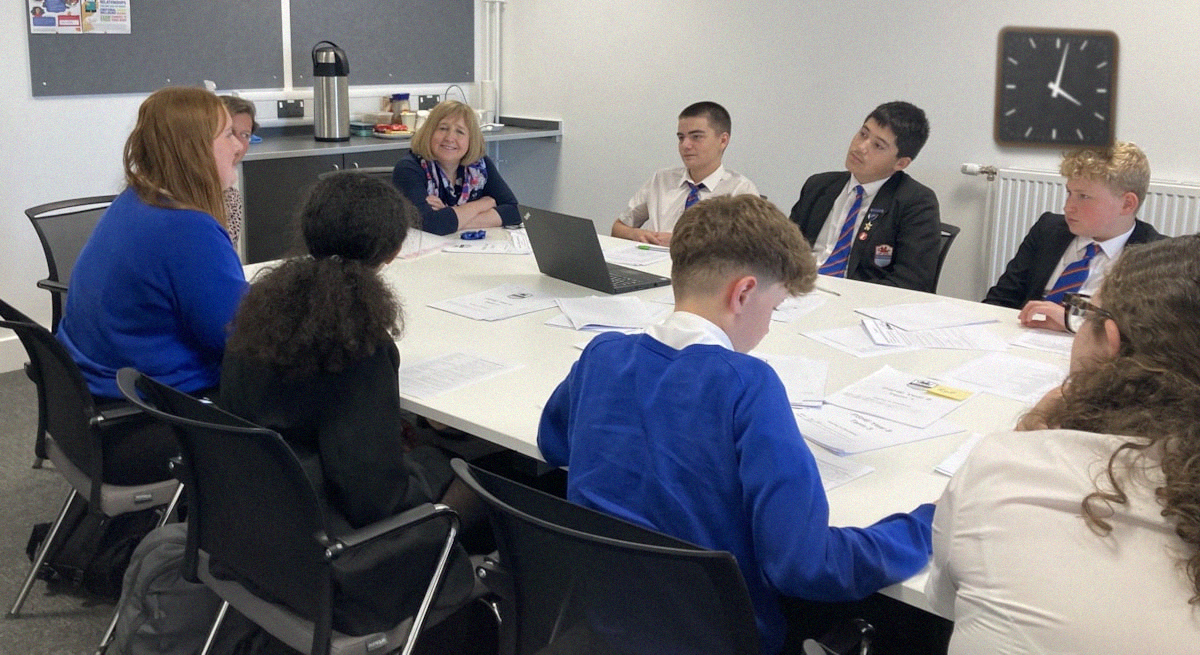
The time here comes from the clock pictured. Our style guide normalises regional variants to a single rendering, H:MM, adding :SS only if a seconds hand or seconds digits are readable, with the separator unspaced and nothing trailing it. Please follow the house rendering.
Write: 4:02
